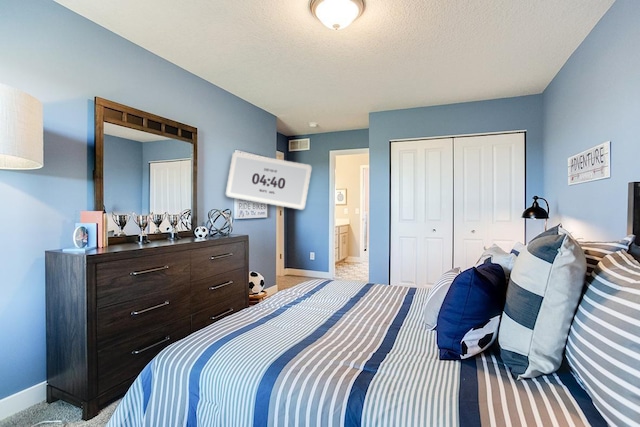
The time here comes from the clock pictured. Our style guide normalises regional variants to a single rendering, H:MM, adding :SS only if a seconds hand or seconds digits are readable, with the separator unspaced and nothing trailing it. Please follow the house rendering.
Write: 4:40
